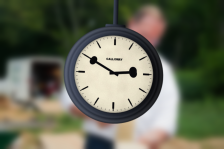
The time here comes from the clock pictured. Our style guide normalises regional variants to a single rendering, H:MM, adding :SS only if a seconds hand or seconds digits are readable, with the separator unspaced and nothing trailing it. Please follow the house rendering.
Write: 2:50
